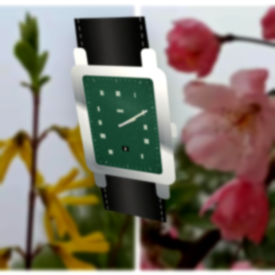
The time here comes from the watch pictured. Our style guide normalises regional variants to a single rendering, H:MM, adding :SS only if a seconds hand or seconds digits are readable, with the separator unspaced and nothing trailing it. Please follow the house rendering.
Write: 2:10
